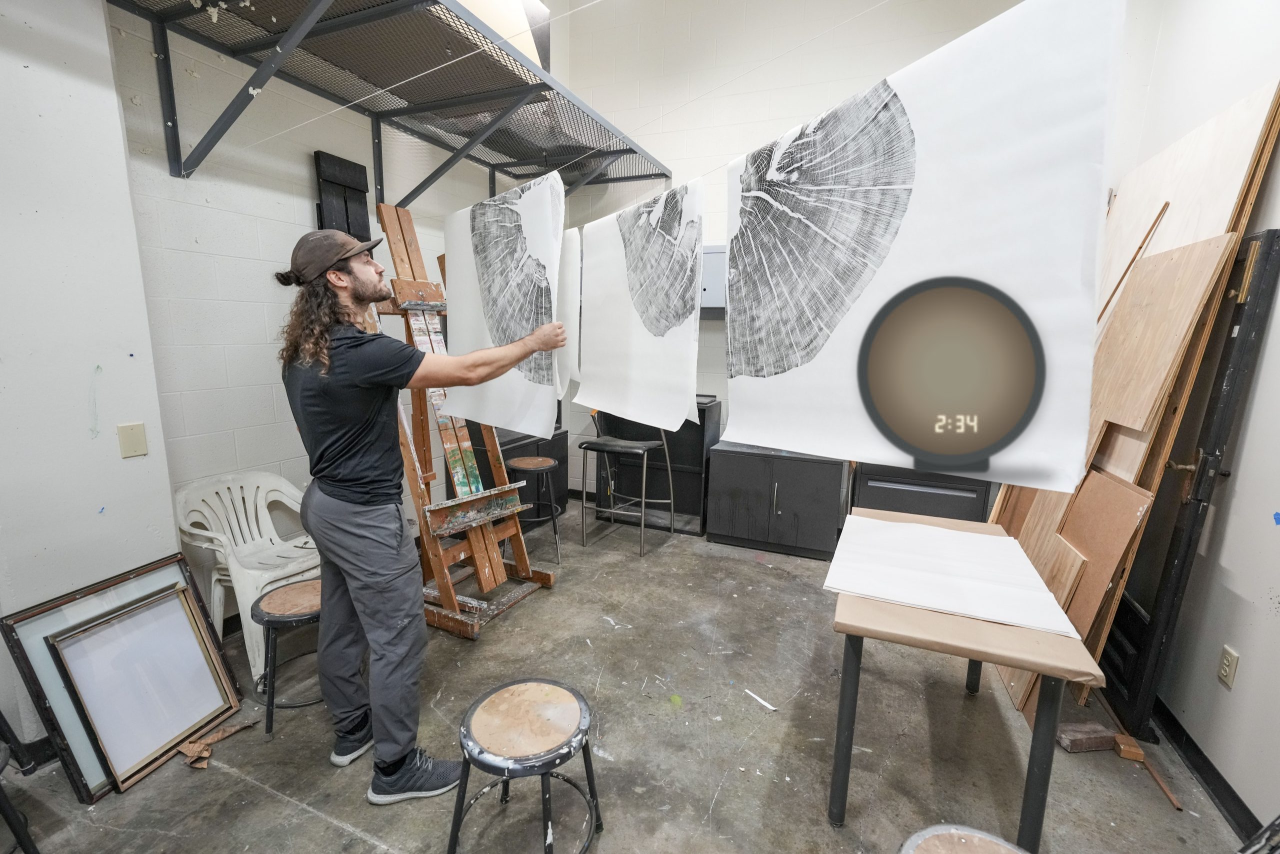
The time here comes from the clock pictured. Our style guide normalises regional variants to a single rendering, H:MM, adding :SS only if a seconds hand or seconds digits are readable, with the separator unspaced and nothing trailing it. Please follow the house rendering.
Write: 2:34
